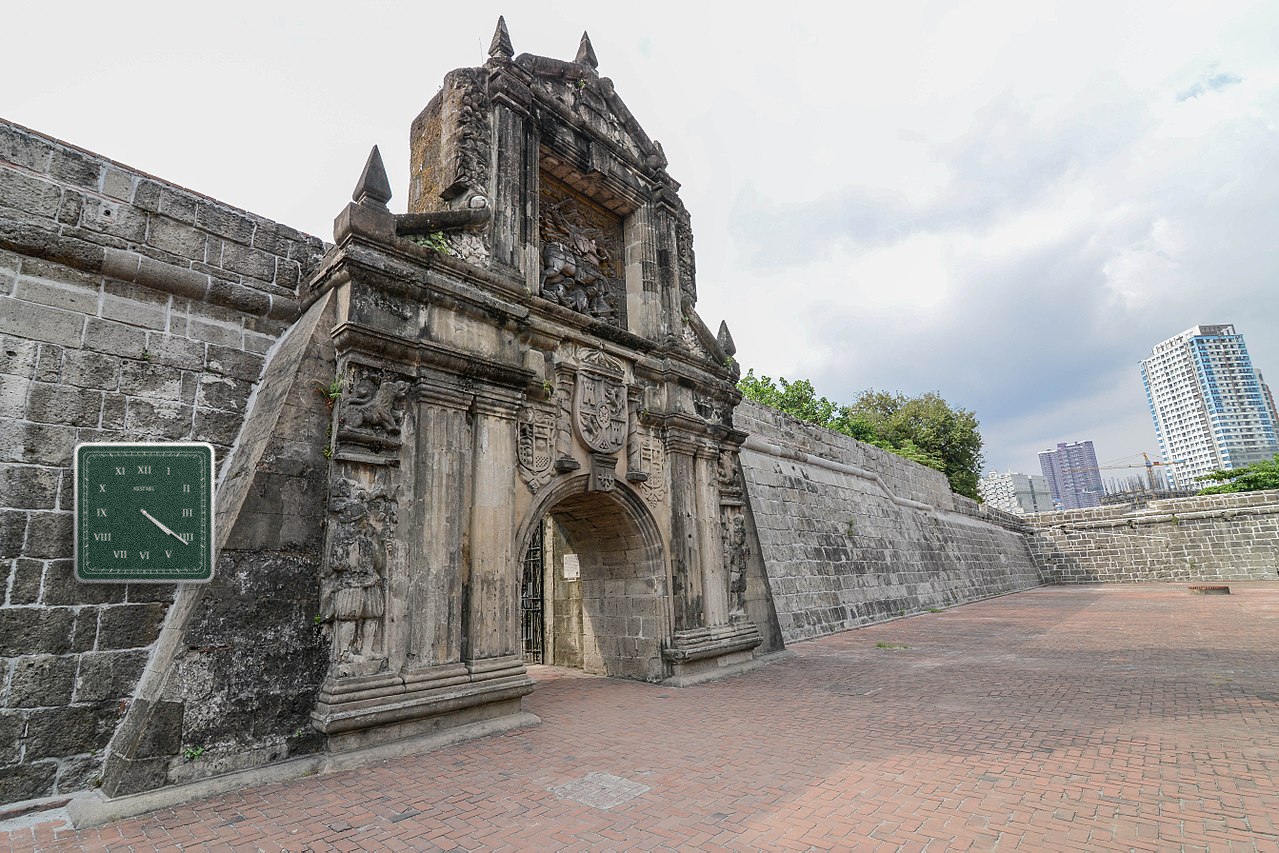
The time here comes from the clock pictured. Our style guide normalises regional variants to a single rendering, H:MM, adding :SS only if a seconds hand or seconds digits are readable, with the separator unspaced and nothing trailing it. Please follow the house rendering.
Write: 4:21
